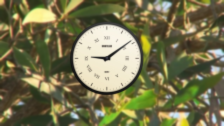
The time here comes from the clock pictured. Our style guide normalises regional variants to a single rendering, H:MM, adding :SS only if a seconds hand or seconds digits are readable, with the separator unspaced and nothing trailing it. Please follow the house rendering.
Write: 9:09
